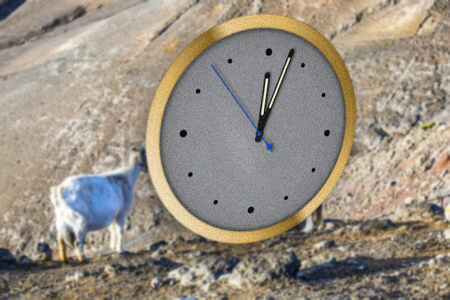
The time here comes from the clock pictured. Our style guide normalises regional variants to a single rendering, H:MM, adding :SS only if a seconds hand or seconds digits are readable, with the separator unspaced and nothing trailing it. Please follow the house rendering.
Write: 12:02:53
